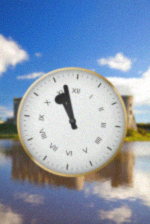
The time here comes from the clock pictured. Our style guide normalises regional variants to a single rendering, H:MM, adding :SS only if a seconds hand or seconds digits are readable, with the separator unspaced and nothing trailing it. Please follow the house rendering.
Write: 10:57
